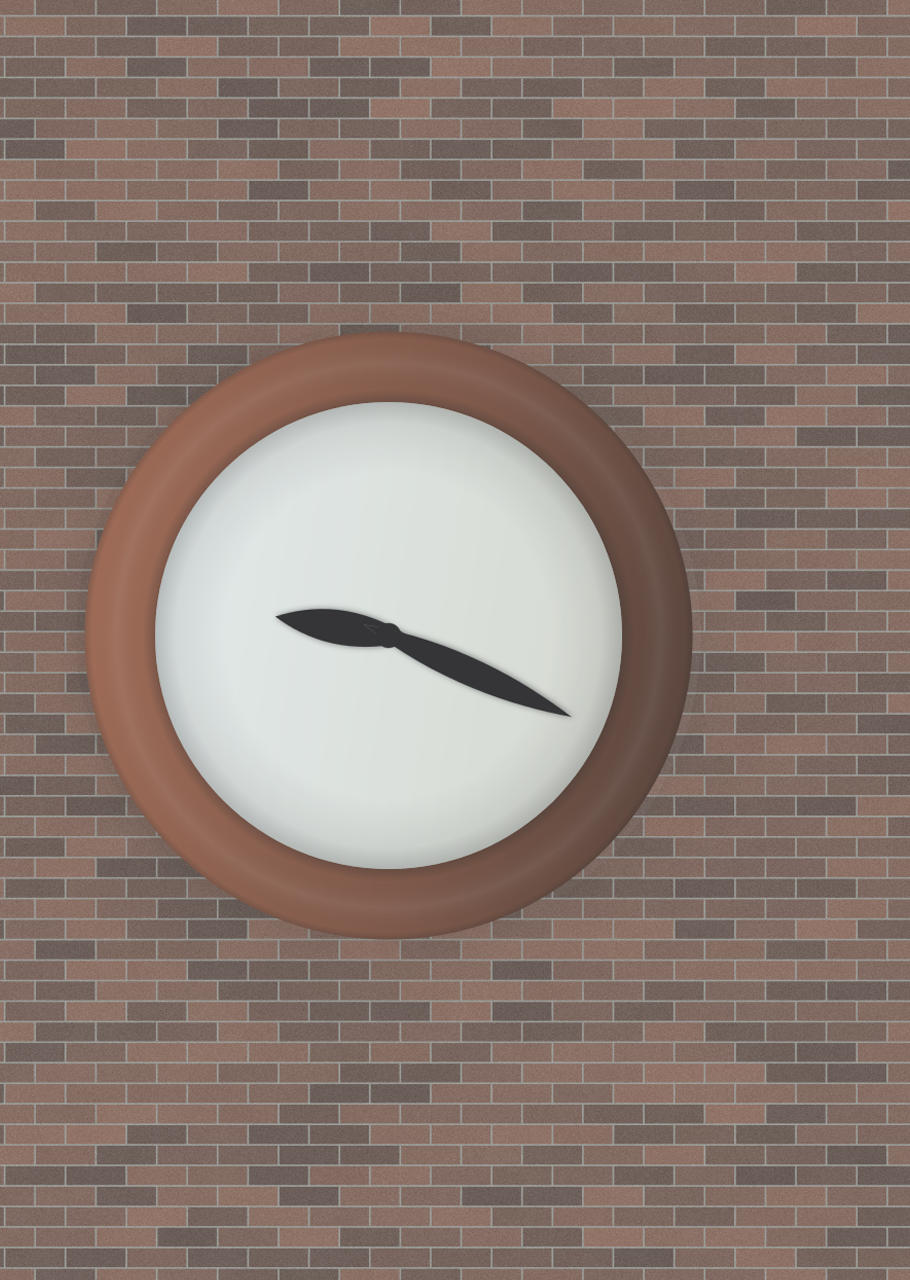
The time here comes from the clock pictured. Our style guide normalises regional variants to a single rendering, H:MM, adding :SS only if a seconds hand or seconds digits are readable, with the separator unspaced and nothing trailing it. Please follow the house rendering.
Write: 9:19
